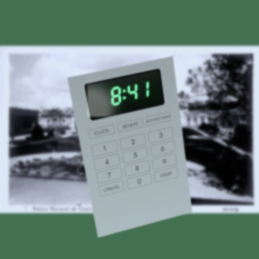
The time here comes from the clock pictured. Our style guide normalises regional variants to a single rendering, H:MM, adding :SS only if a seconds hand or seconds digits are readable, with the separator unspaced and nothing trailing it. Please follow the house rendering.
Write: 8:41
